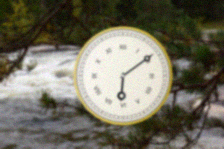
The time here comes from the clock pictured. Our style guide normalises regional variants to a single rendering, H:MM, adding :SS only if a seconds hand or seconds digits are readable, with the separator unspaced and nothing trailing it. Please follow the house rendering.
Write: 6:09
